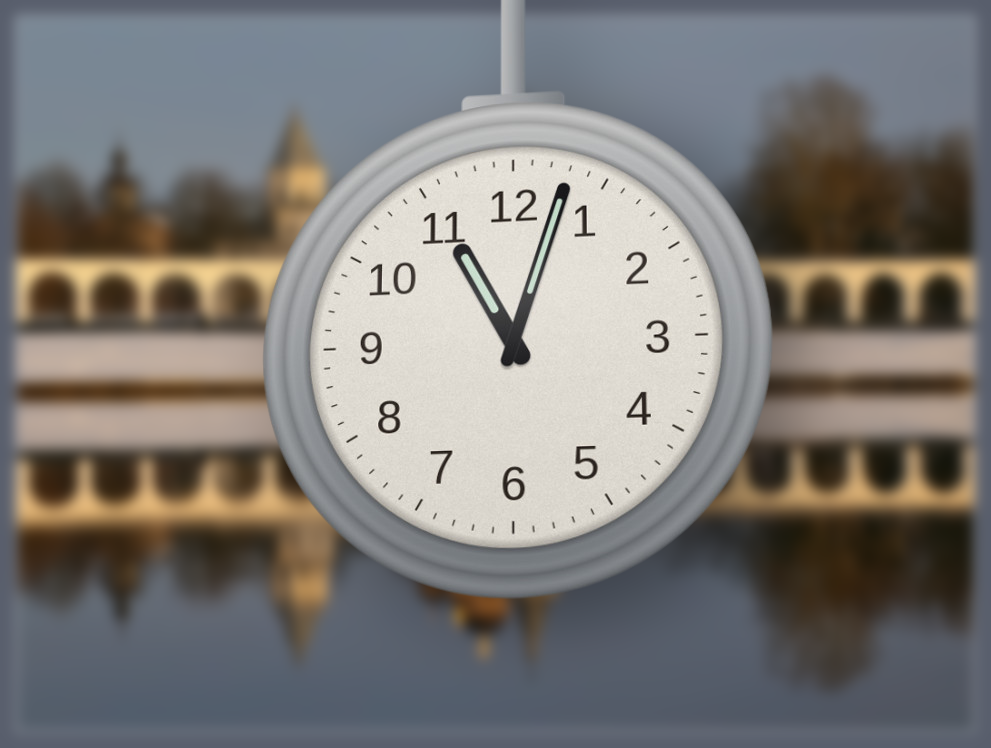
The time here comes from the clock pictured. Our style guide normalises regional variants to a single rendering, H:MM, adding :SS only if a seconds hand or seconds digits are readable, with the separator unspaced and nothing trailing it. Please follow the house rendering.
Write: 11:03
